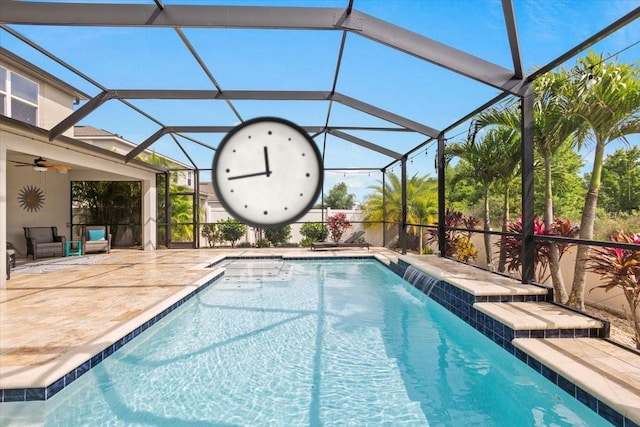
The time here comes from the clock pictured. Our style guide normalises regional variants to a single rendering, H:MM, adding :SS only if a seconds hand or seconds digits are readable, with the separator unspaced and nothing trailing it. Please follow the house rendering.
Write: 11:43
